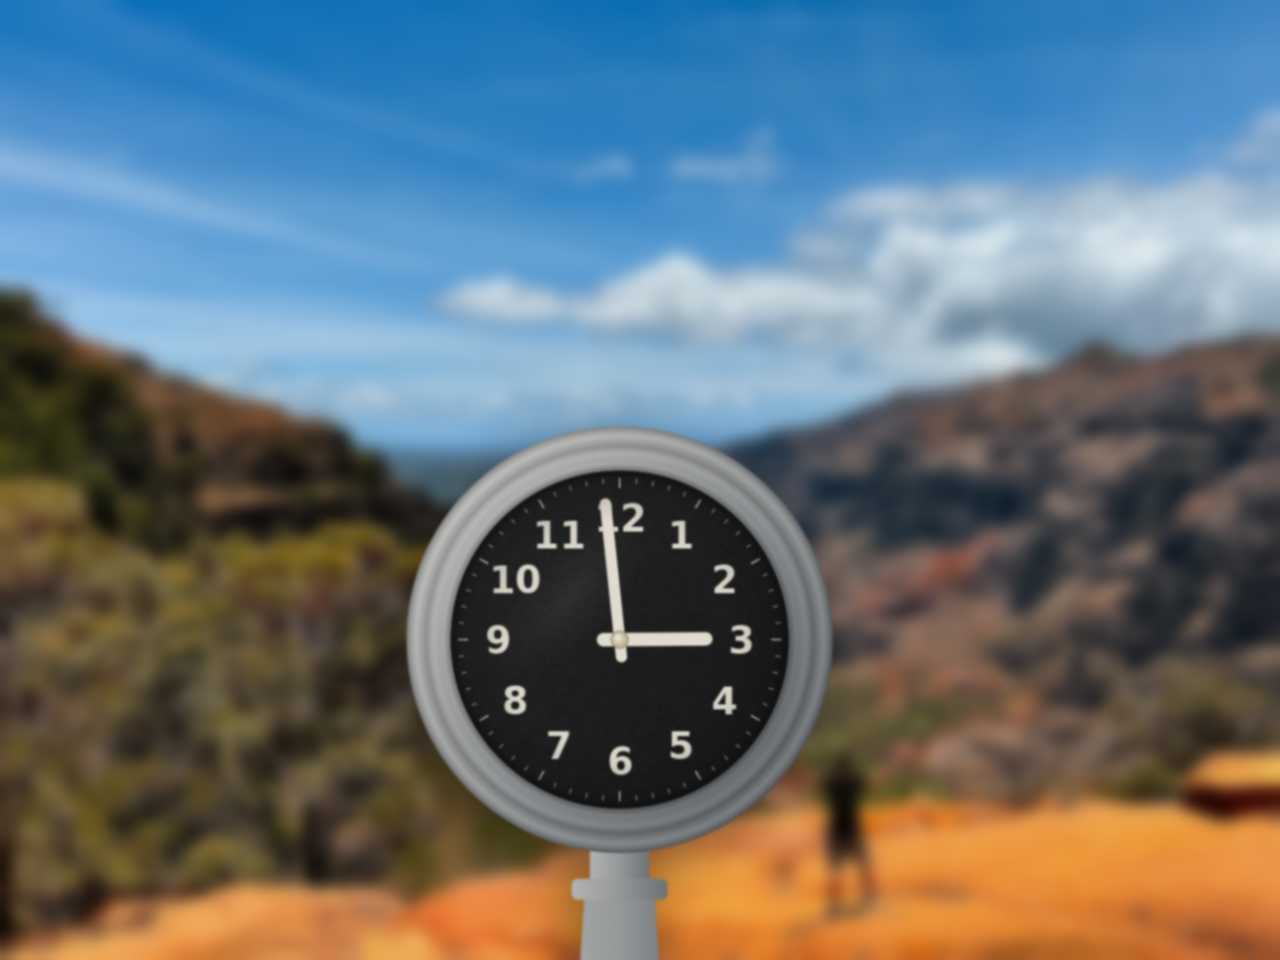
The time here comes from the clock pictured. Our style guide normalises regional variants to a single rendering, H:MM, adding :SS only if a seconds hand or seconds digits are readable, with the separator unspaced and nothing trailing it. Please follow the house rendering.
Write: 2:59
